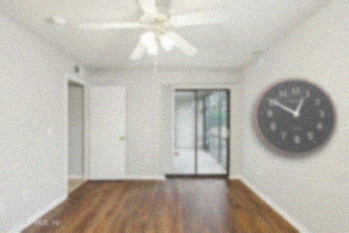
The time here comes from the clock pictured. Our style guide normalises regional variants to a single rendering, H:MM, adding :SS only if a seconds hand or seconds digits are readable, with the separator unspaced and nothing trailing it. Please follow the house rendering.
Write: 12:50
